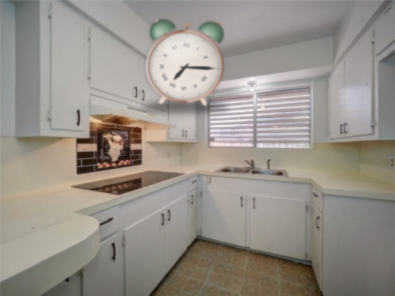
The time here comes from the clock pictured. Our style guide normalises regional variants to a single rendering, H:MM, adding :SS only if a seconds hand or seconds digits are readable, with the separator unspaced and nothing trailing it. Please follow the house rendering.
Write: 7:15
